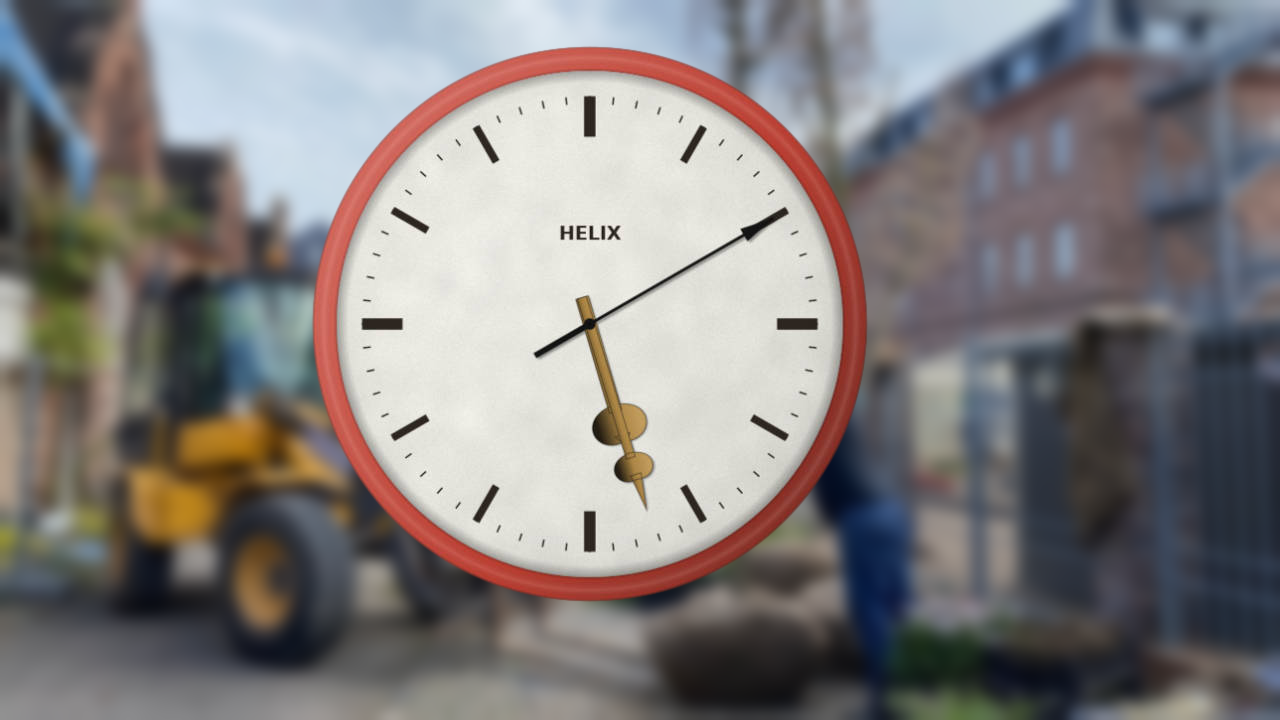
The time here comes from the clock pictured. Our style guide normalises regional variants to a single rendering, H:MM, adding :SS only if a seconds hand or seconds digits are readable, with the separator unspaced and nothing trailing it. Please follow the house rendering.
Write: 5:27:10
